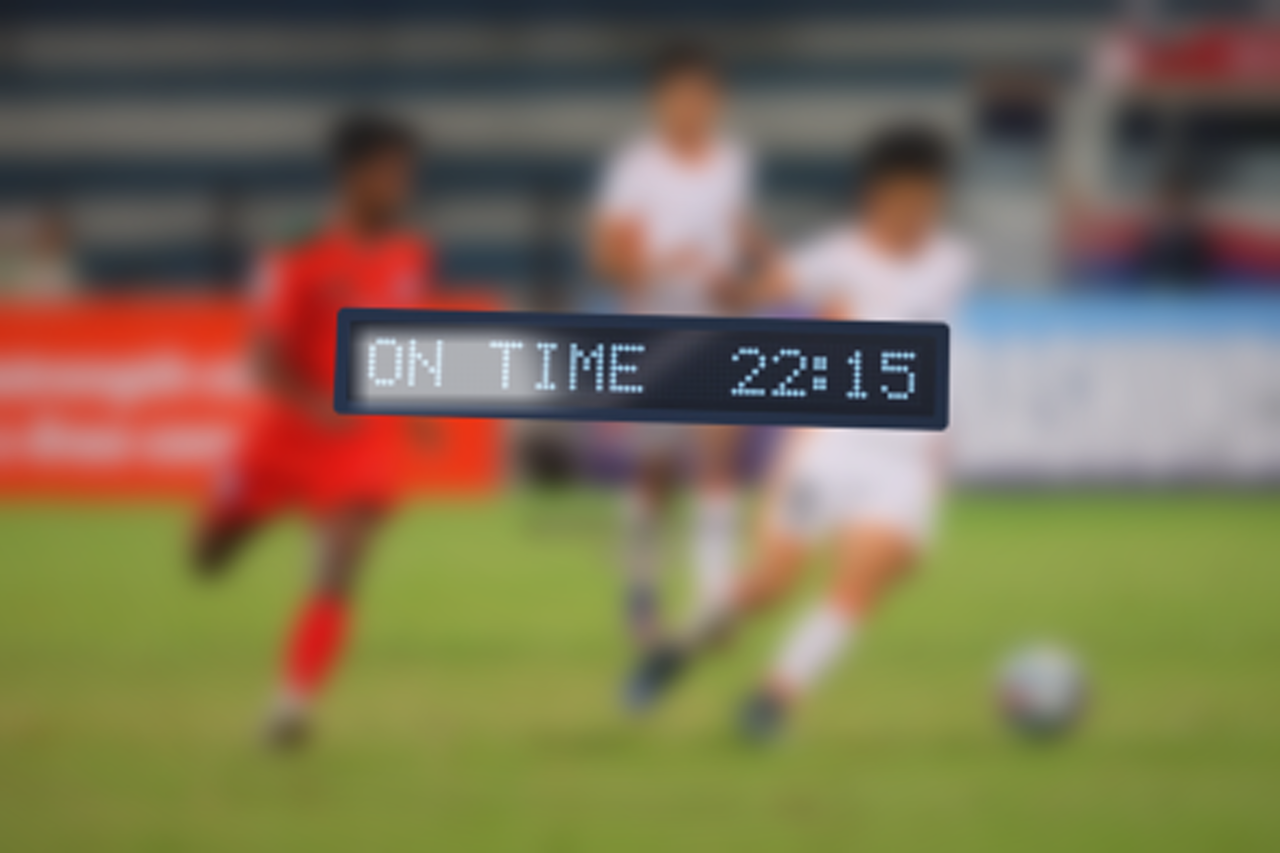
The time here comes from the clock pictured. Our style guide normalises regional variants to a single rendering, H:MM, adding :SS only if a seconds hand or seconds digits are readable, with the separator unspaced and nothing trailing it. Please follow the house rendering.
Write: 22:15
